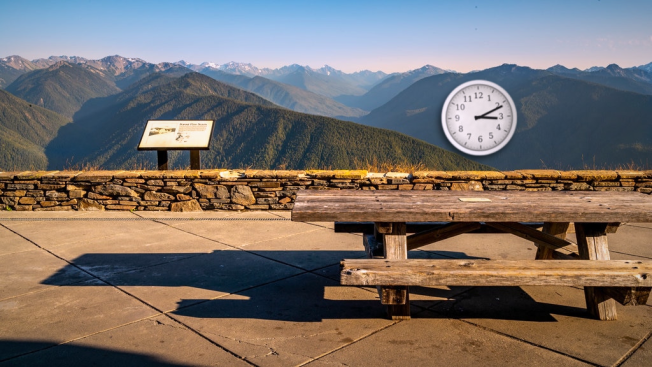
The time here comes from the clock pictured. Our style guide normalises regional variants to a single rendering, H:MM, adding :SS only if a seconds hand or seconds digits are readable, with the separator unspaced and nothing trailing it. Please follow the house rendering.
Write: 3:11
